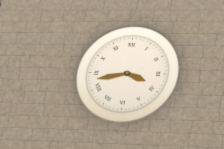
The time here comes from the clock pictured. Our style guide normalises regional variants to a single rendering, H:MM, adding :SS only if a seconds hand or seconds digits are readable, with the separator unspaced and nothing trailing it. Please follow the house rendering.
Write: 3:43
